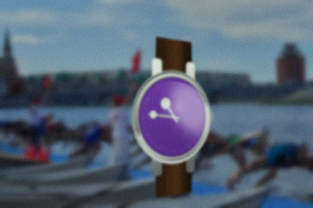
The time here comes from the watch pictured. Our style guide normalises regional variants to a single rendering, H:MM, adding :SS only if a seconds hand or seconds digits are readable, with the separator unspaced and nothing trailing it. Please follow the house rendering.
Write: 10:46
